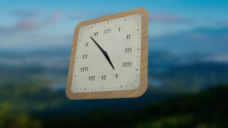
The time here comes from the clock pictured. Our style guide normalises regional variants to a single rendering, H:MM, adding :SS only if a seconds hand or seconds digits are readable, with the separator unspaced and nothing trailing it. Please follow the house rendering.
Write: 4:53
